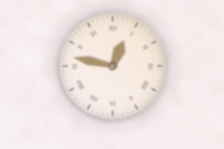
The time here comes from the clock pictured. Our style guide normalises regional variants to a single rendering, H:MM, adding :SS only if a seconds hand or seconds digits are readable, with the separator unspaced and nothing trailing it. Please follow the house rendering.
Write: 12:47
